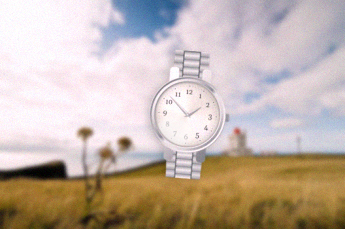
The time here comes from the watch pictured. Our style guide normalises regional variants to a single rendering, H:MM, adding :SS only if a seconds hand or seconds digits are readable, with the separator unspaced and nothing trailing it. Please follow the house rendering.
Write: 1:52
